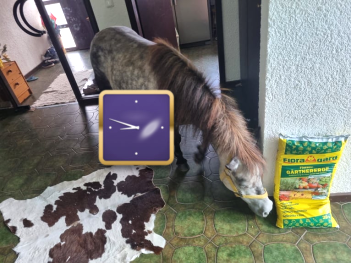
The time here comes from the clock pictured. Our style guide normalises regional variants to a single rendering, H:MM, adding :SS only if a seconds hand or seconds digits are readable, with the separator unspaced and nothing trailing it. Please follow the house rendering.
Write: 8:48
